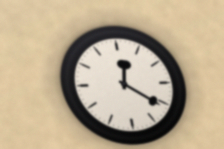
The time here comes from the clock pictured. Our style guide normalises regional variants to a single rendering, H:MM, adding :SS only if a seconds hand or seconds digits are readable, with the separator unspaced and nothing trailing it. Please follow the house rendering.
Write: 12:21
